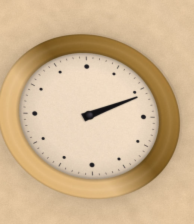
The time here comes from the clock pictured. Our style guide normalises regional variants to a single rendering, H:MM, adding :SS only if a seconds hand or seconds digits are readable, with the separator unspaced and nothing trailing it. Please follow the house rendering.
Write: 2:11
